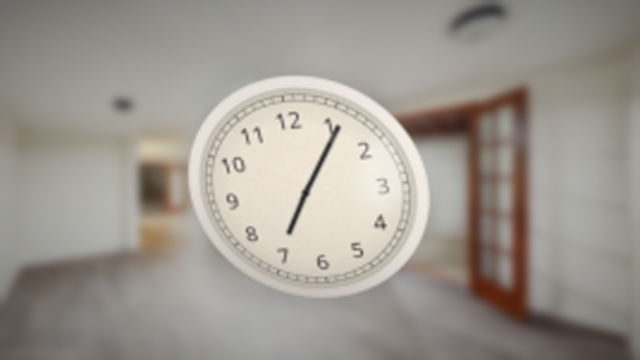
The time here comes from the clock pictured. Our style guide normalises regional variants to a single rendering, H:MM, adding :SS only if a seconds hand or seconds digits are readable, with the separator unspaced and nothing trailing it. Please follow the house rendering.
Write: 7:06
